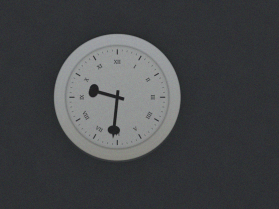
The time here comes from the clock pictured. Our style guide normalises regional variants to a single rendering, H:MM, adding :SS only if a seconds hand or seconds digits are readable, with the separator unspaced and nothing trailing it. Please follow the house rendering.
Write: 9:31
